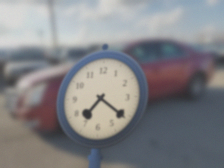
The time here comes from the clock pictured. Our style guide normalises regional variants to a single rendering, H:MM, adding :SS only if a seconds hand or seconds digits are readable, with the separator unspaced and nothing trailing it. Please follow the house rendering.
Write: 7:21
